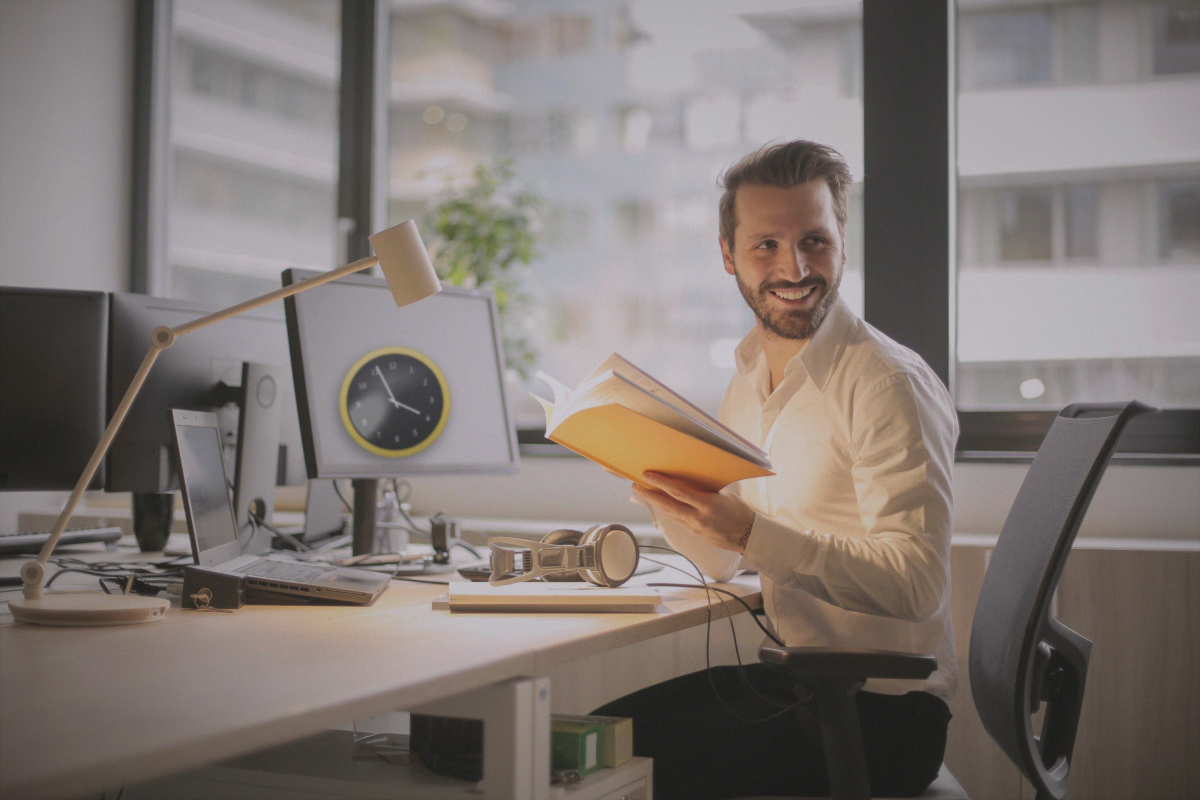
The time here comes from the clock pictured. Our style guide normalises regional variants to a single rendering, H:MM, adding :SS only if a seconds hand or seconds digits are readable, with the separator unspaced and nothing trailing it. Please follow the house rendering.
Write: 3:56
